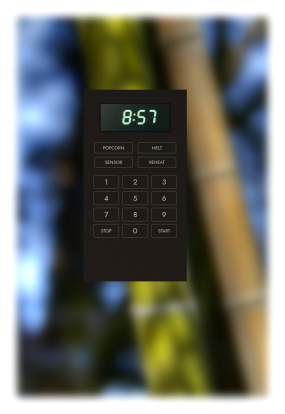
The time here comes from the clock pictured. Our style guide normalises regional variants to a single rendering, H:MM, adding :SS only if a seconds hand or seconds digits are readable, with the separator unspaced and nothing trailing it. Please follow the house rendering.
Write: 8:57
